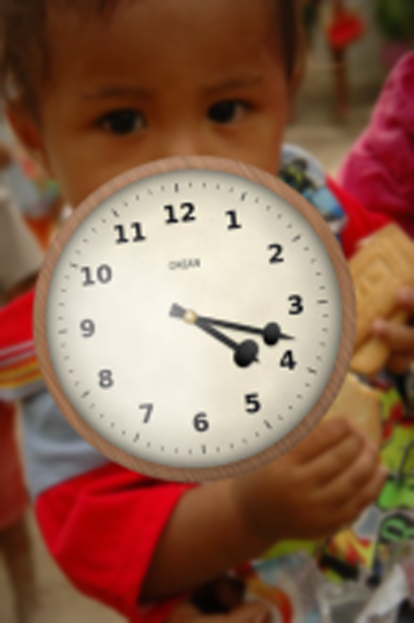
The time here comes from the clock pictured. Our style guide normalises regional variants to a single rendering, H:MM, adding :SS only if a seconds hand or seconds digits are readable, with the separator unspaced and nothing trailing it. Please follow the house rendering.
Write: 4:18
